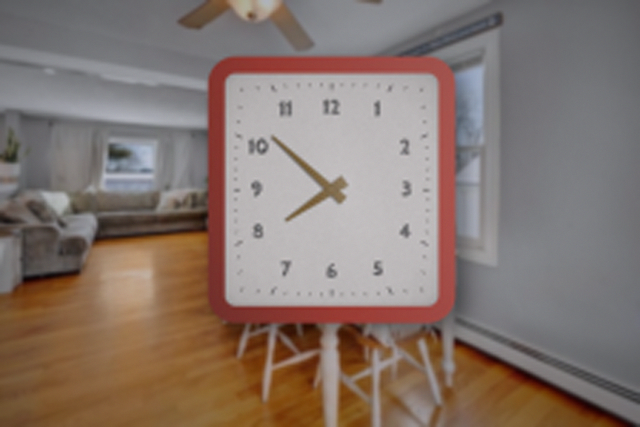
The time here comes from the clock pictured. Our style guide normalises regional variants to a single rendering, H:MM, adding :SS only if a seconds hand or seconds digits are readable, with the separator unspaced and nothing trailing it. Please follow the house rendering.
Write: 7:52
